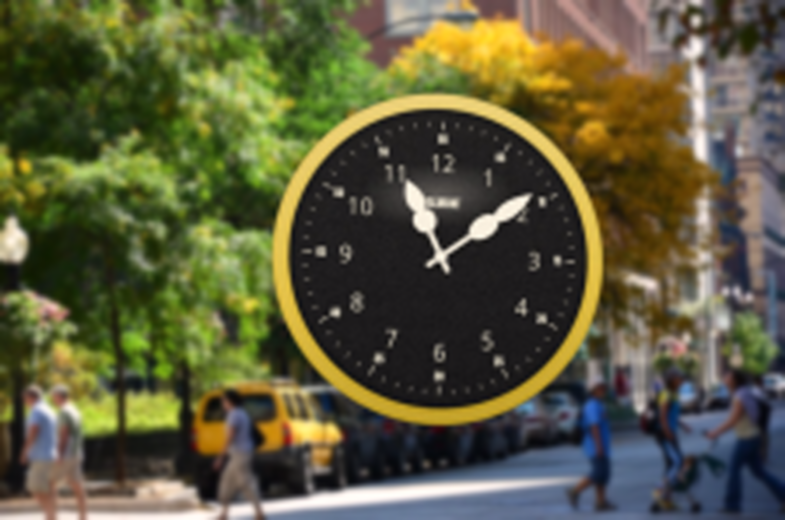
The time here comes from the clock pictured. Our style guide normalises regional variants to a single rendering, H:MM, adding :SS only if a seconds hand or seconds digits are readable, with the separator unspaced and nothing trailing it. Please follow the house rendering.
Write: 11:09
